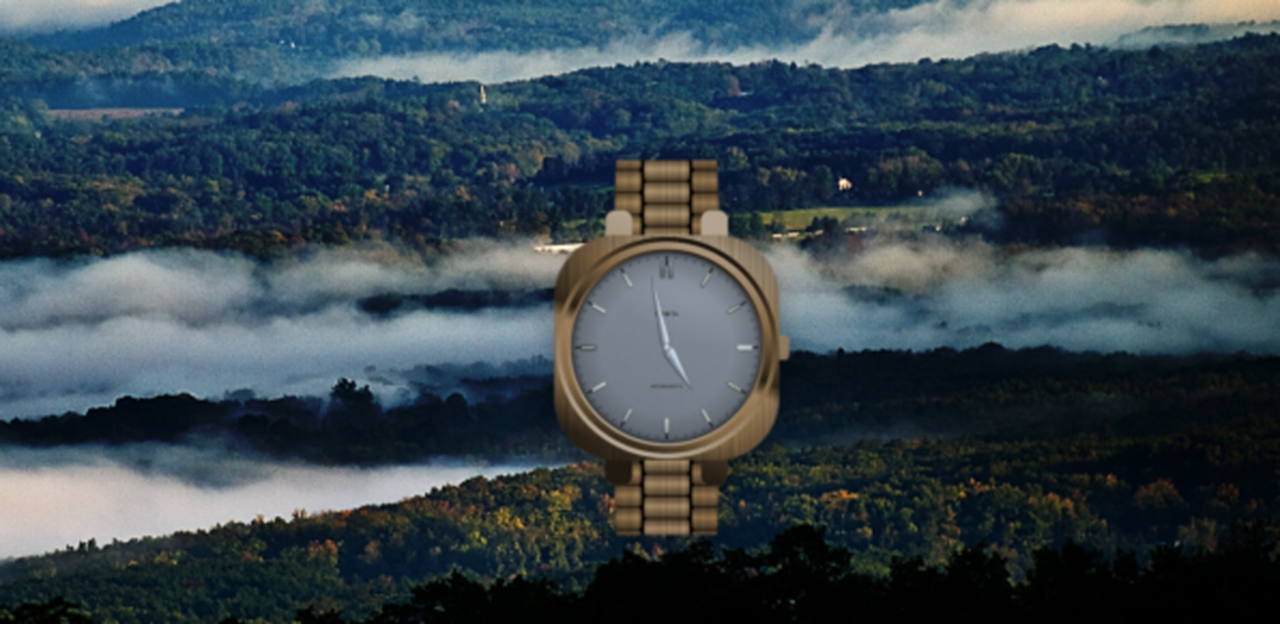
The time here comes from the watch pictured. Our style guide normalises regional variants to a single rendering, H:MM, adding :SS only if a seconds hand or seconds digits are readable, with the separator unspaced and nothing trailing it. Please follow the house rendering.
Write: 4:58
